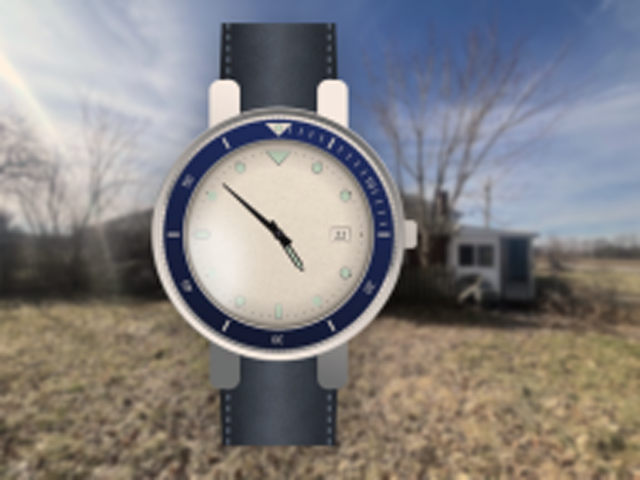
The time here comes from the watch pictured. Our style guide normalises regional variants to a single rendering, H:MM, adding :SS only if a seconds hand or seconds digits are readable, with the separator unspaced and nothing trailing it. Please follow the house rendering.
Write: 4:52
